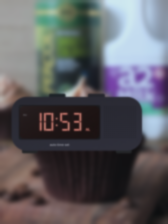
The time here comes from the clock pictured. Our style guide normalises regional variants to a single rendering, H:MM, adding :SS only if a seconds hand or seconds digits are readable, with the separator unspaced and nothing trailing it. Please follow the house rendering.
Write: 10:53
